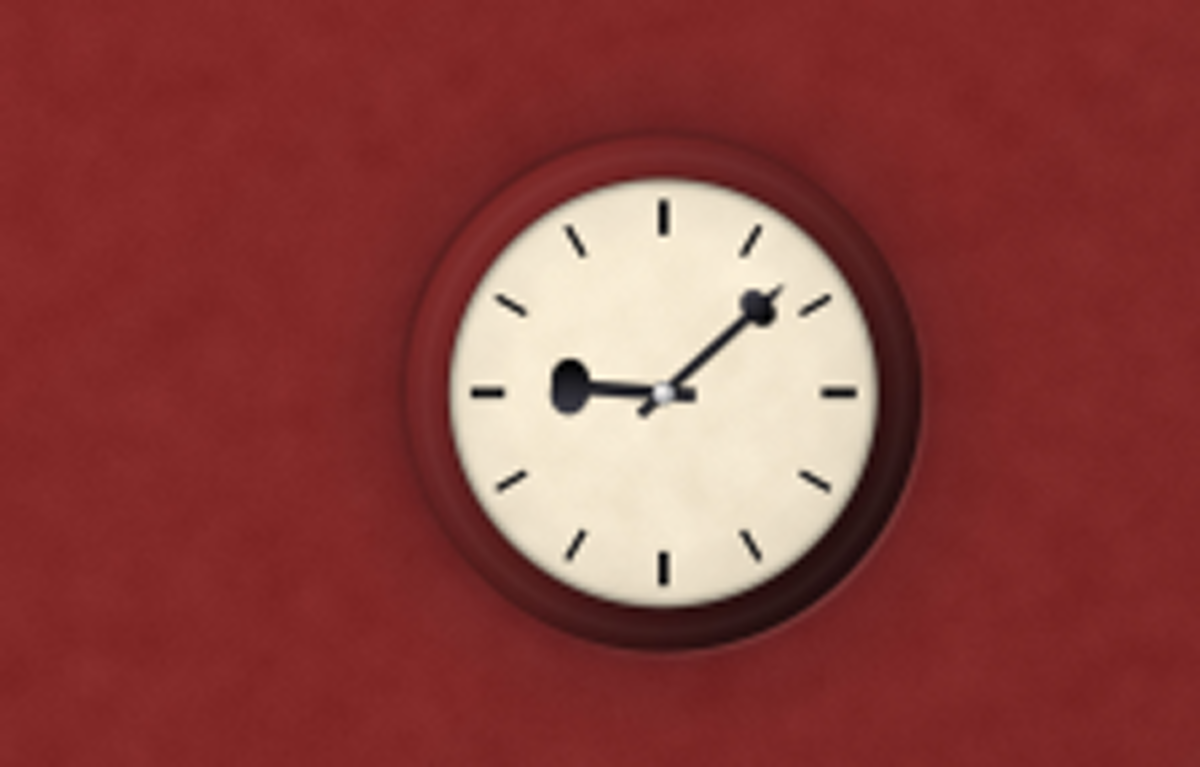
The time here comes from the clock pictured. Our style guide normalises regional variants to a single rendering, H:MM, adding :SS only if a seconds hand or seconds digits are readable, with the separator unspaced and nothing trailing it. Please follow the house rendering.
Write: 9:08
